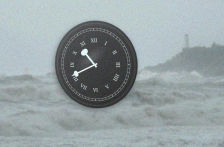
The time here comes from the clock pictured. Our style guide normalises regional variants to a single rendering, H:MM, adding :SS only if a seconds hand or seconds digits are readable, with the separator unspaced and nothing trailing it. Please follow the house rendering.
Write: 10:41
